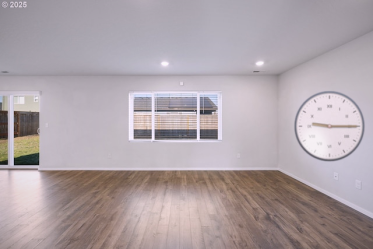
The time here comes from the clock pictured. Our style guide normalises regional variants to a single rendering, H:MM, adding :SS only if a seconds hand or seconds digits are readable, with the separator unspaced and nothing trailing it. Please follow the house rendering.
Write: 9:15
